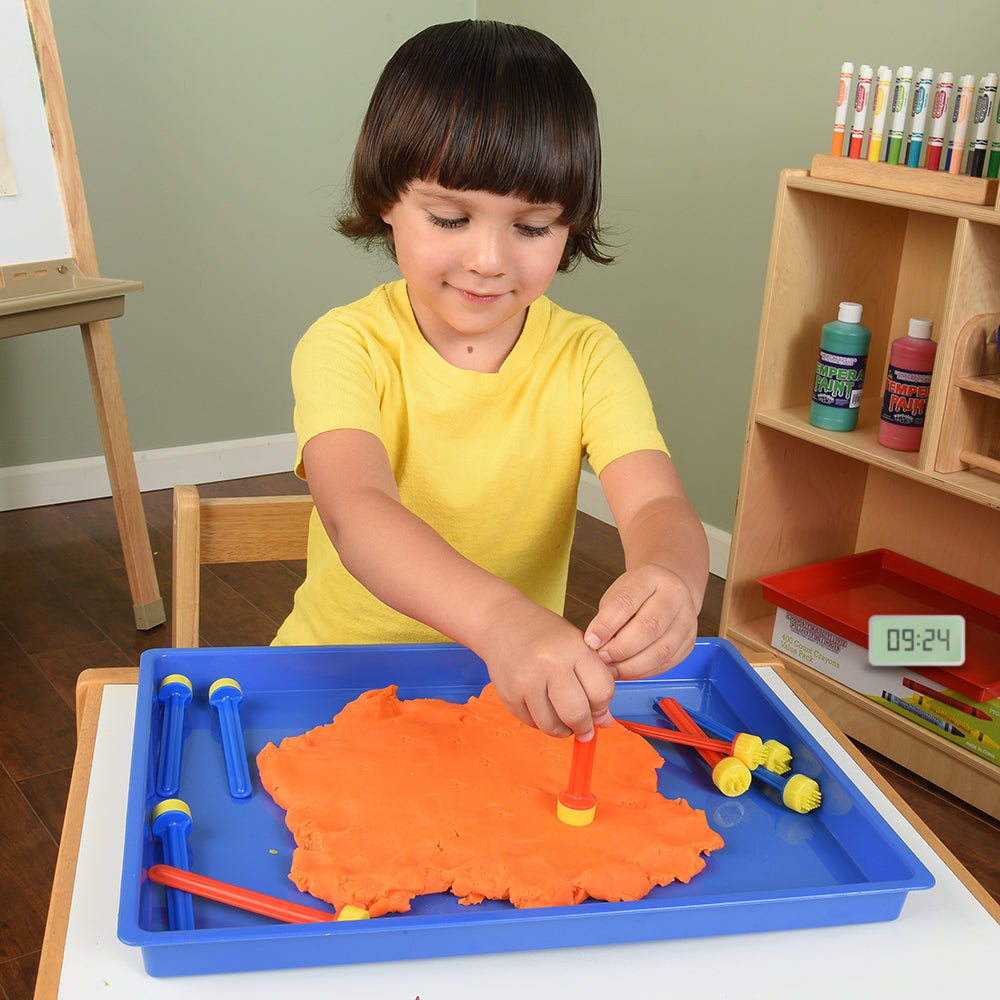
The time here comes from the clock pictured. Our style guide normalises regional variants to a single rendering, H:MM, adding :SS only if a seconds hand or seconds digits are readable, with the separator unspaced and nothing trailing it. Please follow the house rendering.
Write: 9:24
